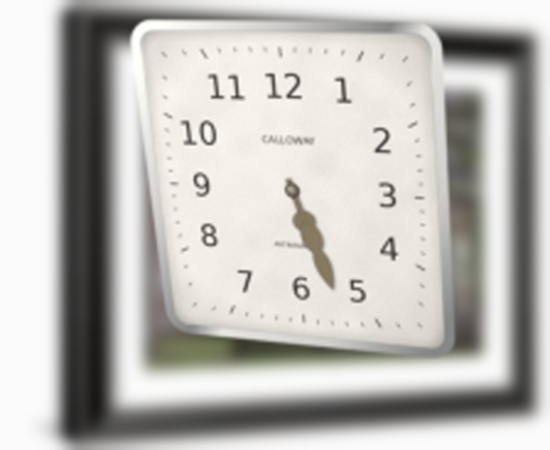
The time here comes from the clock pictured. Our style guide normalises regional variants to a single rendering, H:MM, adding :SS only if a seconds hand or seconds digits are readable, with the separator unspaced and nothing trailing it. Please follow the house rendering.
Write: 5:27
